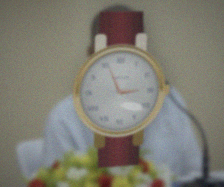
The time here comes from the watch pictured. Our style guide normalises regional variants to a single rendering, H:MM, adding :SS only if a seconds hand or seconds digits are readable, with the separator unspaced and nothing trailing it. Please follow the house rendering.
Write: 2:56
